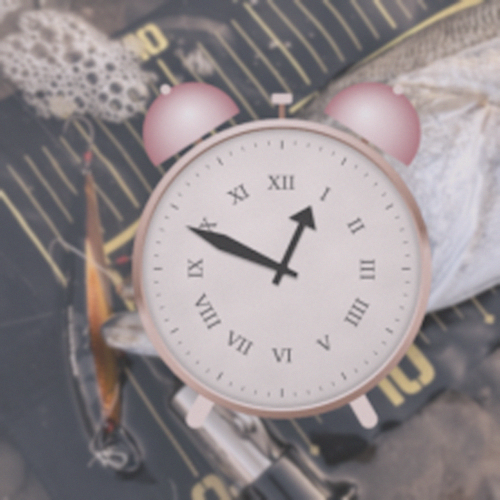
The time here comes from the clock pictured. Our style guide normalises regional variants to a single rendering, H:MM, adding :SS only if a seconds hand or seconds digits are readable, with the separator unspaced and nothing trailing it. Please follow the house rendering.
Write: 12:49
